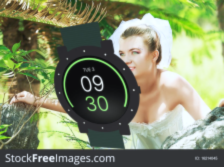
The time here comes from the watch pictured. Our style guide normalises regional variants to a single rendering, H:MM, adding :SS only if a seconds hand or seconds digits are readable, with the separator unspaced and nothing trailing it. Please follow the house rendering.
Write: 9:30
